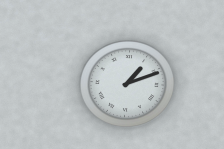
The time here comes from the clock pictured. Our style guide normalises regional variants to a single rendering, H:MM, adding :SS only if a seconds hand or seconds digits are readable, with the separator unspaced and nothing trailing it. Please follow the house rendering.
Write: 1:11
